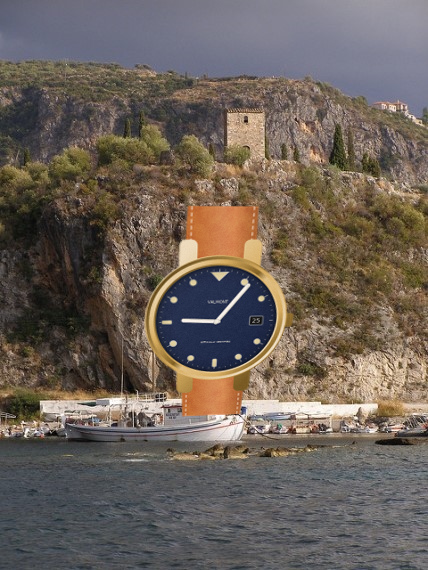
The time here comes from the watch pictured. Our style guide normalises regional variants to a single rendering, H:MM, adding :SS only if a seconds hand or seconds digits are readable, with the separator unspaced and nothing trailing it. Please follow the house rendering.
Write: 9:06
